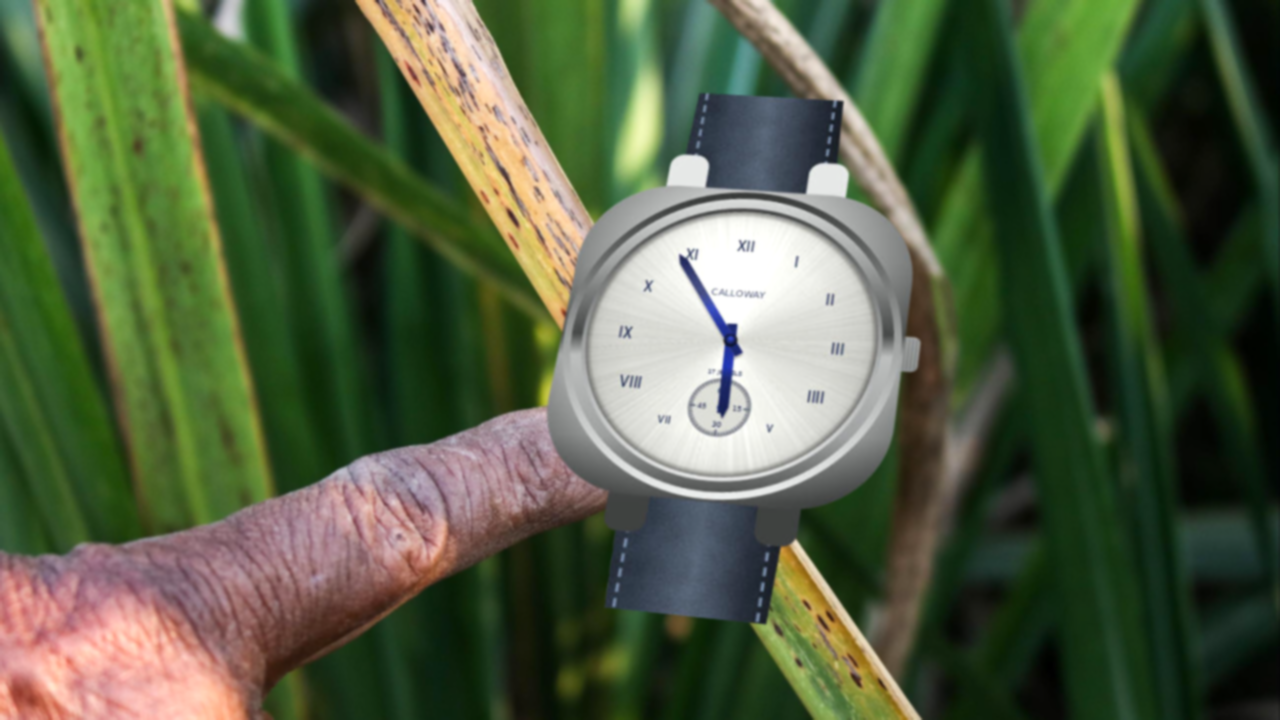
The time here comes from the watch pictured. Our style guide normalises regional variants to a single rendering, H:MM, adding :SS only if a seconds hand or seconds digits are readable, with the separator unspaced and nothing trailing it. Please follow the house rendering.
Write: 5:54
